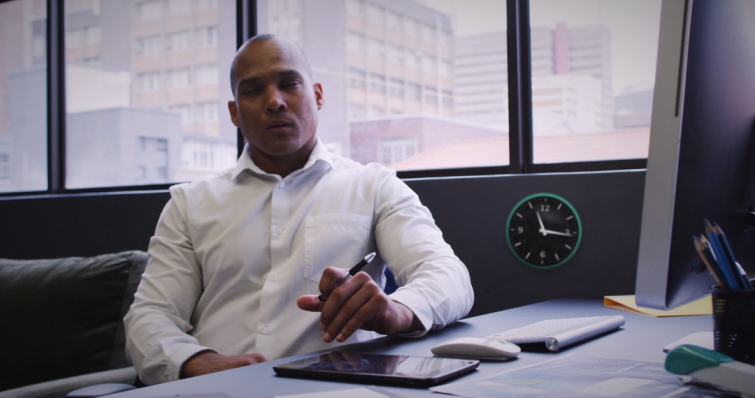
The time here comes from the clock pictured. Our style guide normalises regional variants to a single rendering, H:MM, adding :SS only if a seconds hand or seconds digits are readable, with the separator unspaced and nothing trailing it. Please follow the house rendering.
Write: 11:16
